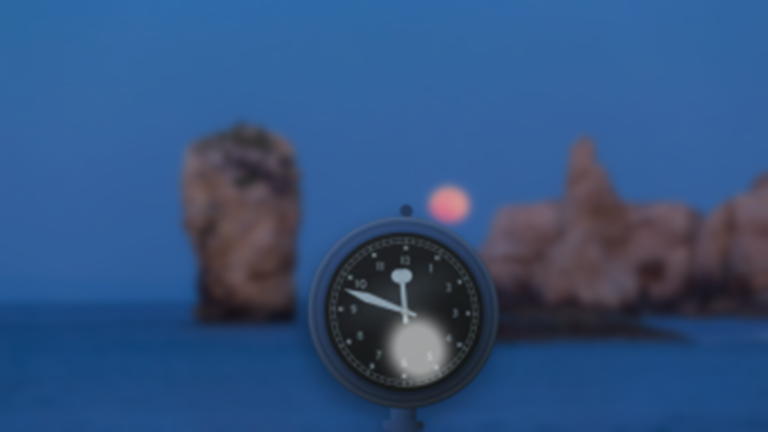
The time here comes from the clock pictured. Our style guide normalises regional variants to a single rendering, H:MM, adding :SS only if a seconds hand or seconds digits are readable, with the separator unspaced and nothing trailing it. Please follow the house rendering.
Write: 11:48
